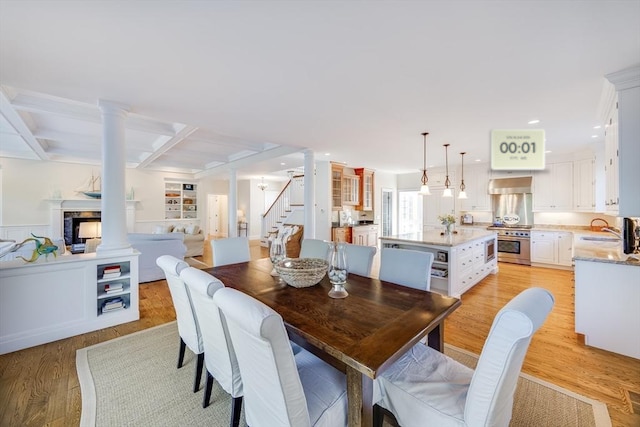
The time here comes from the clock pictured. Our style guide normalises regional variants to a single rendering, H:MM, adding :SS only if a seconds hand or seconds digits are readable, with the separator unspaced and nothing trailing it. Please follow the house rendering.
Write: 0:01
